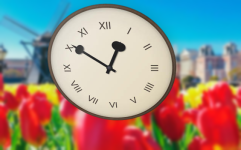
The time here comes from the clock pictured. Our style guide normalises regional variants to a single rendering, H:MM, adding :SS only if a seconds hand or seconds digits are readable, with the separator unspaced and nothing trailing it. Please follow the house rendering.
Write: 12:51
